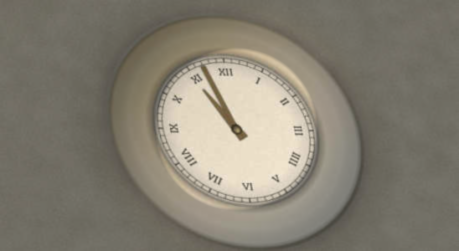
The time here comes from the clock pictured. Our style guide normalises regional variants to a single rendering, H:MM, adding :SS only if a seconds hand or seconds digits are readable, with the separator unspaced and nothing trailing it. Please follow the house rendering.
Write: 10:57
